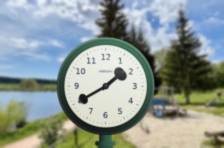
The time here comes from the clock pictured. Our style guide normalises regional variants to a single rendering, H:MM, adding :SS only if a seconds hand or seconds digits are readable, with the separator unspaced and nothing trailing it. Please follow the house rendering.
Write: 1:40
